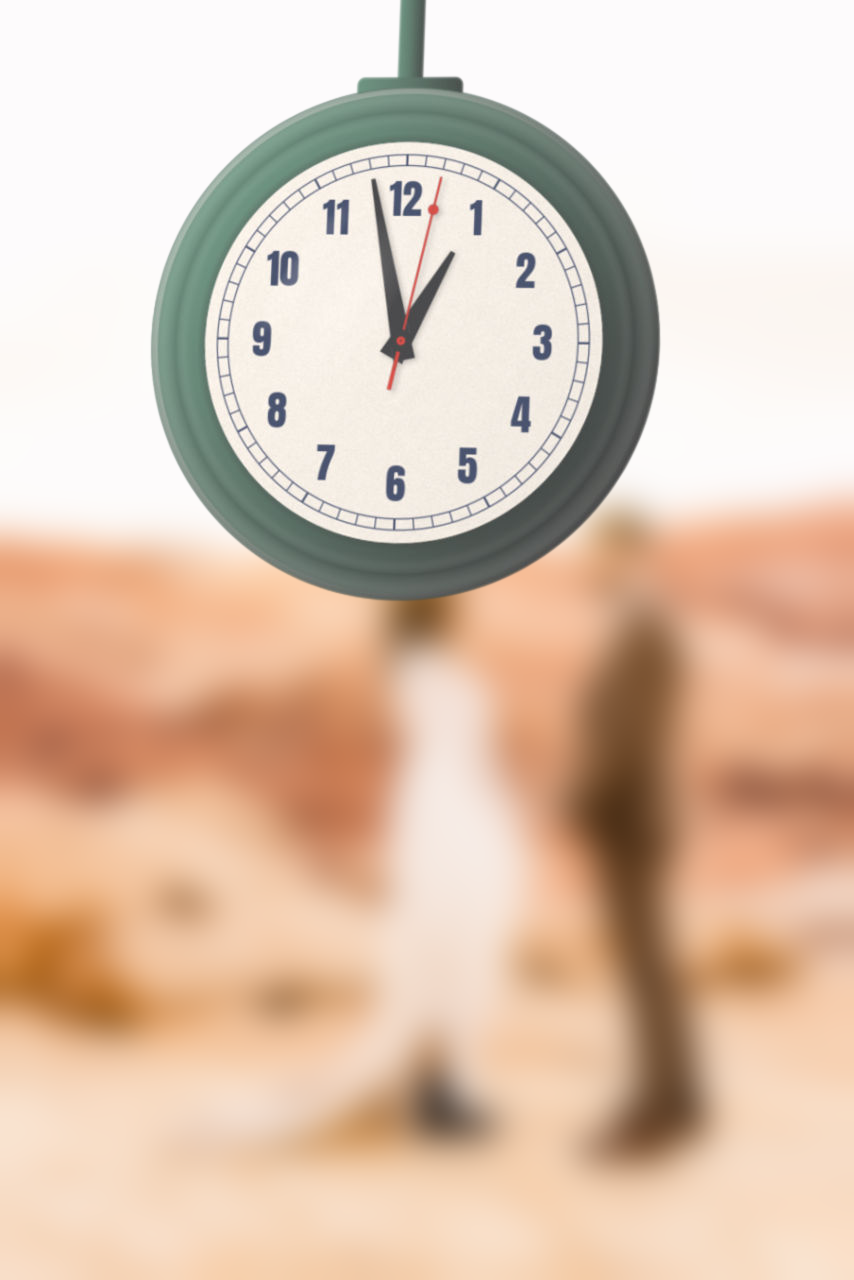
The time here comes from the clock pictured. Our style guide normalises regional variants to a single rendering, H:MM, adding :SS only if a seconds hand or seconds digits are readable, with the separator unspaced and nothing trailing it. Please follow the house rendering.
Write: 12:58:02
